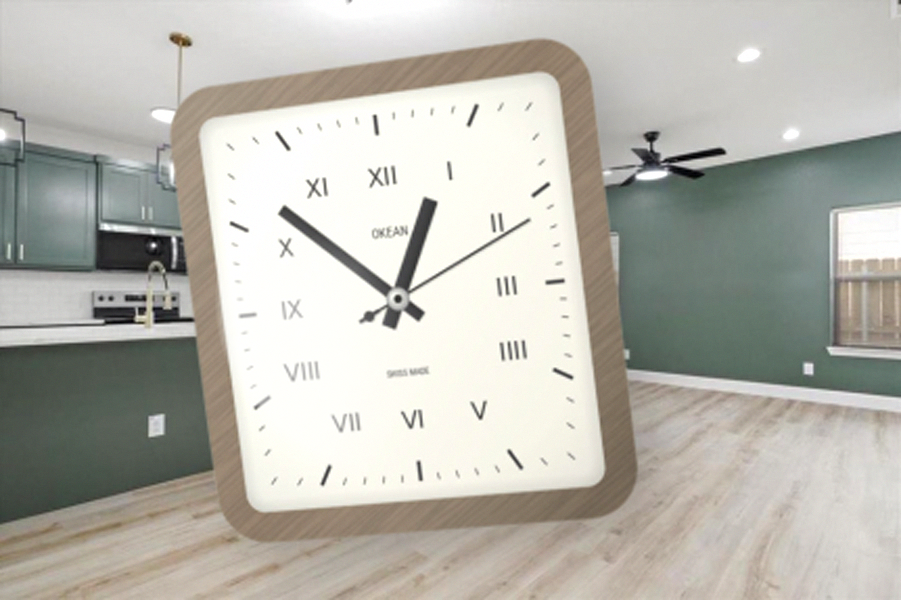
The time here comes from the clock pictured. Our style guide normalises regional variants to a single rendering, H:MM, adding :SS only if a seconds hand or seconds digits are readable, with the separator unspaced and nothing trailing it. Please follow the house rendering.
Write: 12:52:11
